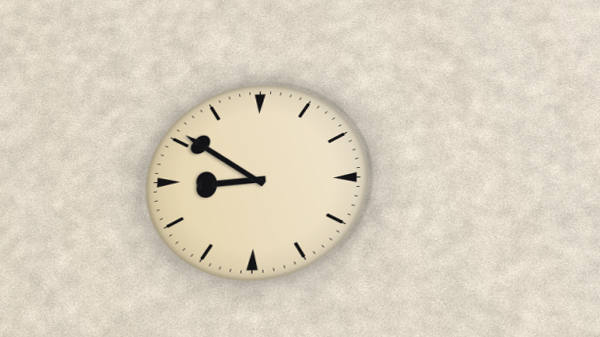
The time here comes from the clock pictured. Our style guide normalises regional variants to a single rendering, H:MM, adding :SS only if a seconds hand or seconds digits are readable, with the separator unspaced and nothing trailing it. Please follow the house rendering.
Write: 8:51
